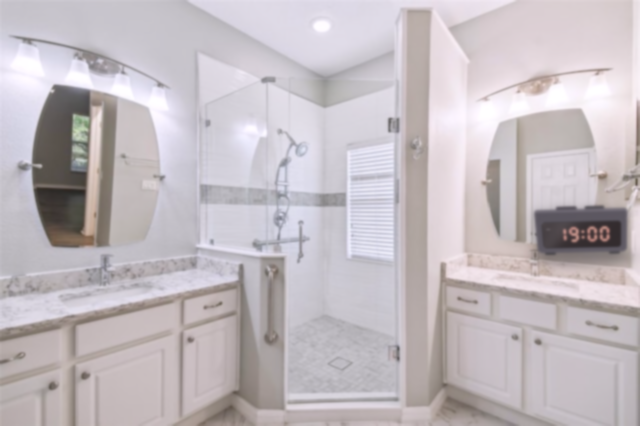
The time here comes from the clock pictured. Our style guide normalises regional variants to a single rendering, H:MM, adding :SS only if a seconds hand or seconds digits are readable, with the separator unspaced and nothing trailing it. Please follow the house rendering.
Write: 19:00
